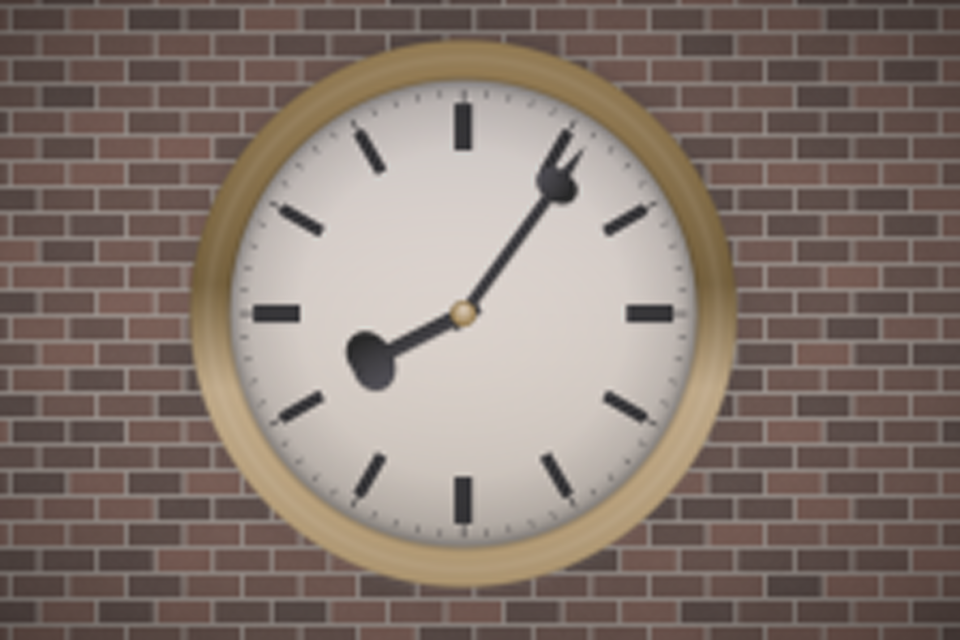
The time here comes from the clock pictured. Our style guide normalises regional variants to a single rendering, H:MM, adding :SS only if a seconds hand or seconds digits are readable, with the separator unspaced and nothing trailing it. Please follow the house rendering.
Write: 8:06
